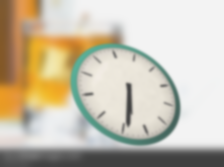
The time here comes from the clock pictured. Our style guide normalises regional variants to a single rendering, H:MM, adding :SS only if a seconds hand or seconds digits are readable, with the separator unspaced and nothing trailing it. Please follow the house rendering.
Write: 6:34
